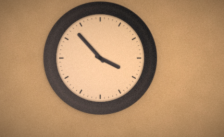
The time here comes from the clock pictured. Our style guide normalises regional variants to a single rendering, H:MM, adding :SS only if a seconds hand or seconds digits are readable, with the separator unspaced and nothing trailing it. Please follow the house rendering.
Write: 3:53
